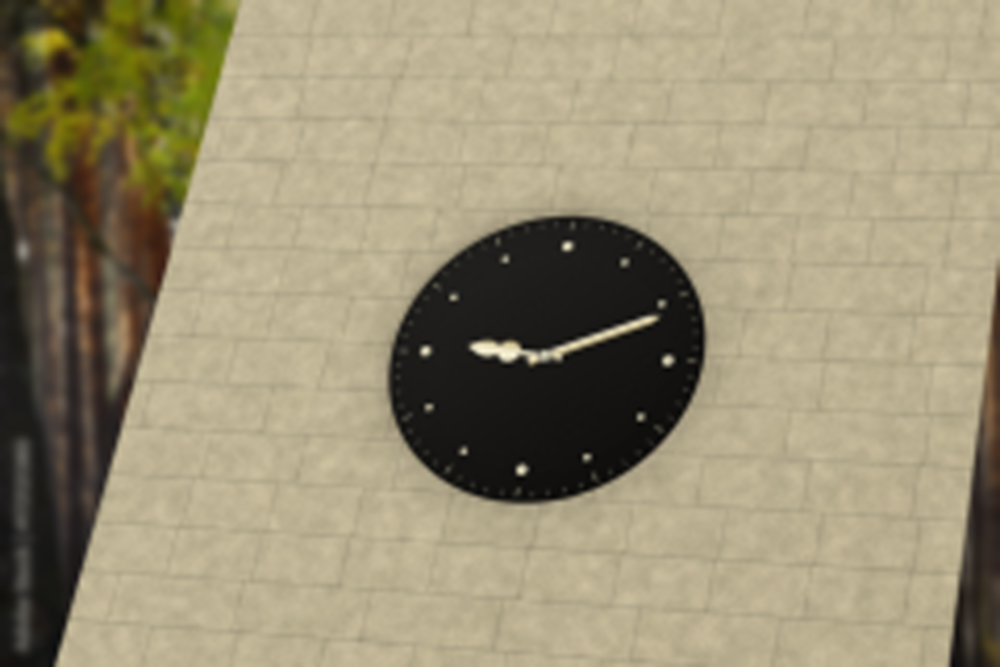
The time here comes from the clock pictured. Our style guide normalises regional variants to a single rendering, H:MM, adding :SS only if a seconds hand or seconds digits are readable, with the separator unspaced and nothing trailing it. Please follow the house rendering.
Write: 9:11
